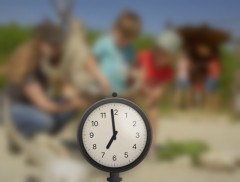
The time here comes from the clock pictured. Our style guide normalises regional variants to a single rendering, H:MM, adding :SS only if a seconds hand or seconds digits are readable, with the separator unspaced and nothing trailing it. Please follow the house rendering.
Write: 6:59
